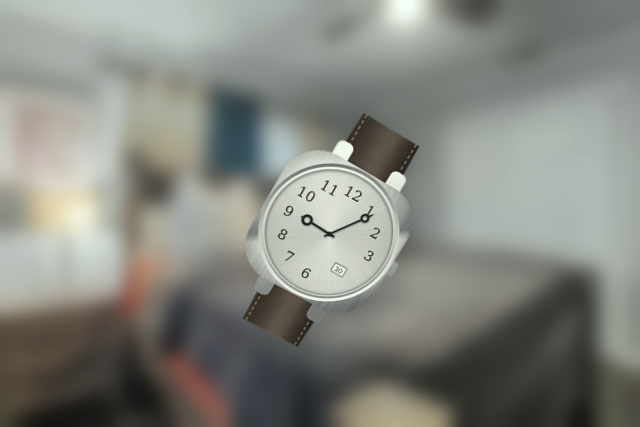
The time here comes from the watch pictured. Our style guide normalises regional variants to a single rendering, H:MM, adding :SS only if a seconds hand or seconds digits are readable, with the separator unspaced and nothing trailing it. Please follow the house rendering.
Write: 9:06
